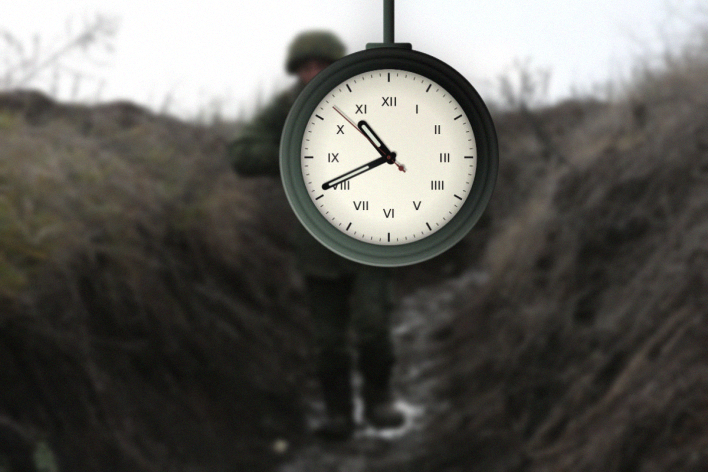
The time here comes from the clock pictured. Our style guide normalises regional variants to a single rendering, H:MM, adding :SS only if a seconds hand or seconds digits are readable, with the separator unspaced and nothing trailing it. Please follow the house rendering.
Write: 10:40:52
